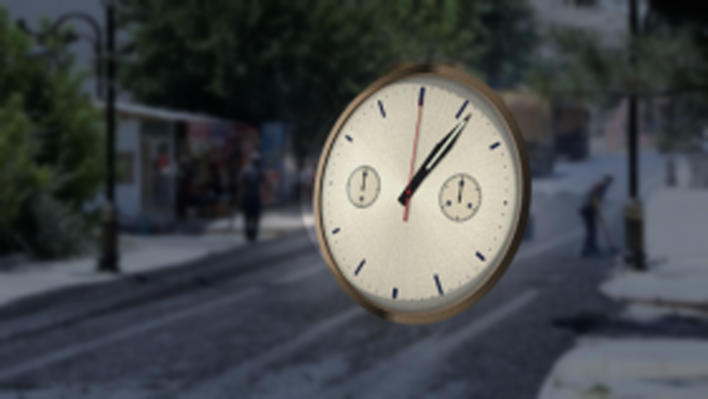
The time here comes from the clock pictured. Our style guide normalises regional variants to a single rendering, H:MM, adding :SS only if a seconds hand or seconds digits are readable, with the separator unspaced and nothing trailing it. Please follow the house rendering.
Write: 1:06
